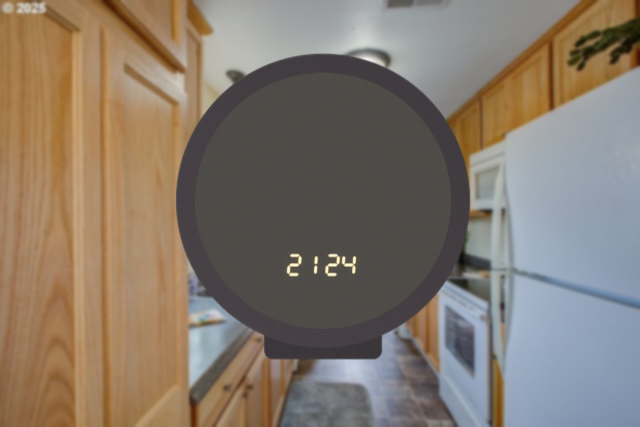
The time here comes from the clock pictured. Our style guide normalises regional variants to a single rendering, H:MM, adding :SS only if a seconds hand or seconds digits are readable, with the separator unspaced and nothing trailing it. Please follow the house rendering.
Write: 21:24
